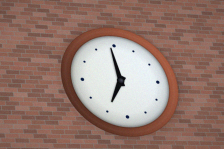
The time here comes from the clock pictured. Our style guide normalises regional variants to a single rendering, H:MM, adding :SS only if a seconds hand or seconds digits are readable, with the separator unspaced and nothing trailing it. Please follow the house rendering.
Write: 6:59
